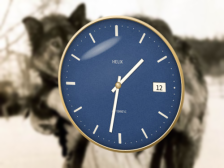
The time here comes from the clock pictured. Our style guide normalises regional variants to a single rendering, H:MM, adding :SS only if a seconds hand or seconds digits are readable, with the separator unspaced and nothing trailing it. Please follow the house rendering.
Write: 1:32
